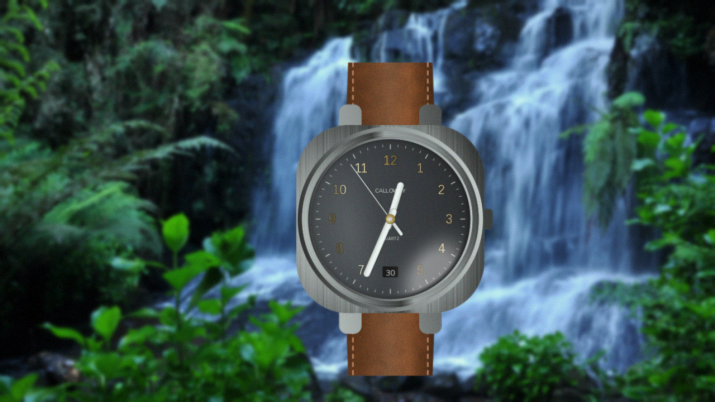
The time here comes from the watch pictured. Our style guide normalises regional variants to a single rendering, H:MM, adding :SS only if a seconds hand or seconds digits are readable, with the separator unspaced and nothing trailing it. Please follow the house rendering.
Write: 12:33:54
